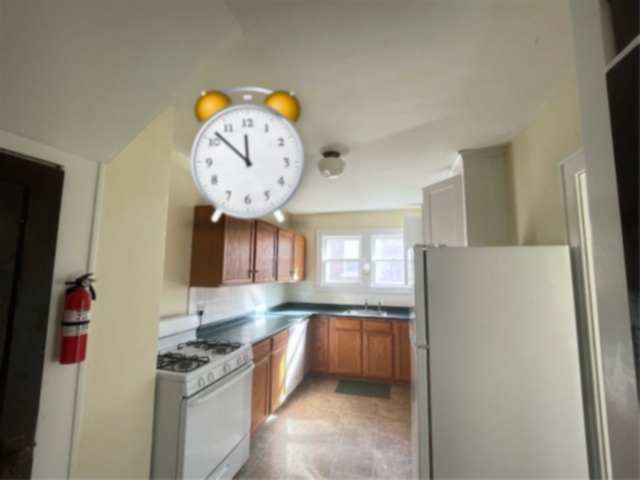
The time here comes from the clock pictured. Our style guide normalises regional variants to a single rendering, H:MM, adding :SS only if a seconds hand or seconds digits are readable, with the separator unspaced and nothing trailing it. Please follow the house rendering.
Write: 11:52
